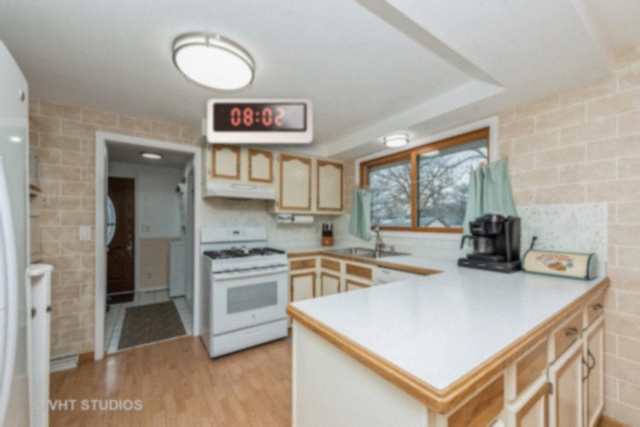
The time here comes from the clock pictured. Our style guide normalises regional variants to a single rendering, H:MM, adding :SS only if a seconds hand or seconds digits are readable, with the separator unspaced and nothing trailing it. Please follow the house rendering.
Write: 8:02
